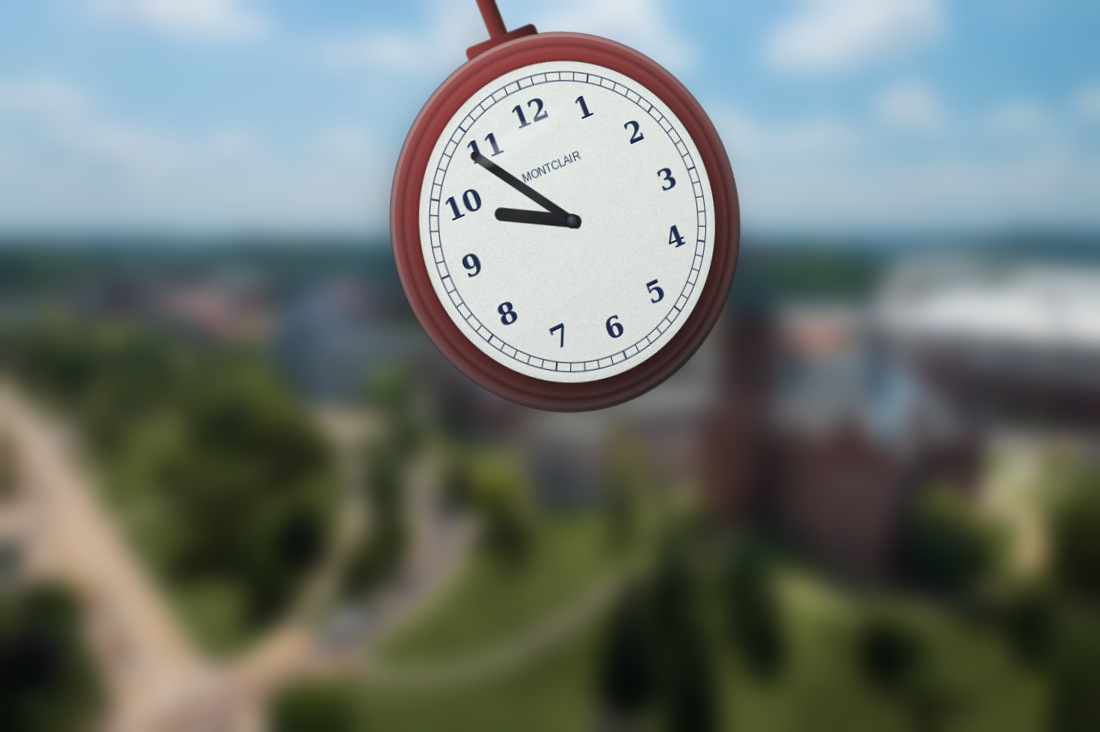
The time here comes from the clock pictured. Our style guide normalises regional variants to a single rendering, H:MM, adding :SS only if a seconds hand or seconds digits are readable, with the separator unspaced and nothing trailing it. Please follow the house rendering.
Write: 9:54
